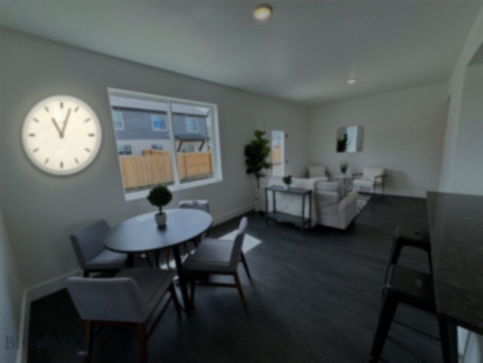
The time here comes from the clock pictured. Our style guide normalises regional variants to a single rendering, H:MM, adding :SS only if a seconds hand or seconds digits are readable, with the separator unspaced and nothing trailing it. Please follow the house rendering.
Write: 11:03
